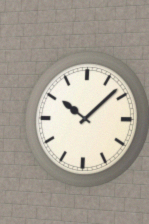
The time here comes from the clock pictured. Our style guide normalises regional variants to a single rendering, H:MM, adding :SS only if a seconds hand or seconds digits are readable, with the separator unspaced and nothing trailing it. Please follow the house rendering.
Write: 10:08
